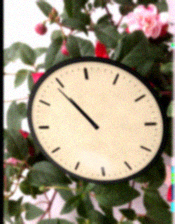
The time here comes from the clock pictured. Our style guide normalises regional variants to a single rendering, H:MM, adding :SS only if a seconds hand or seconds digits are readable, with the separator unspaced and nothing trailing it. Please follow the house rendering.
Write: 10:54
